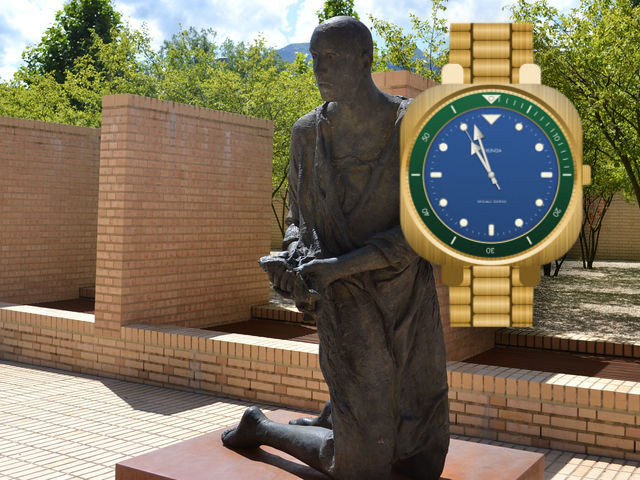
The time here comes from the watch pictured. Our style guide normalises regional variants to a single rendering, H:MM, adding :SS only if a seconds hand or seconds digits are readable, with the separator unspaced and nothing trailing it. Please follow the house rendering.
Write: 10:56:55
